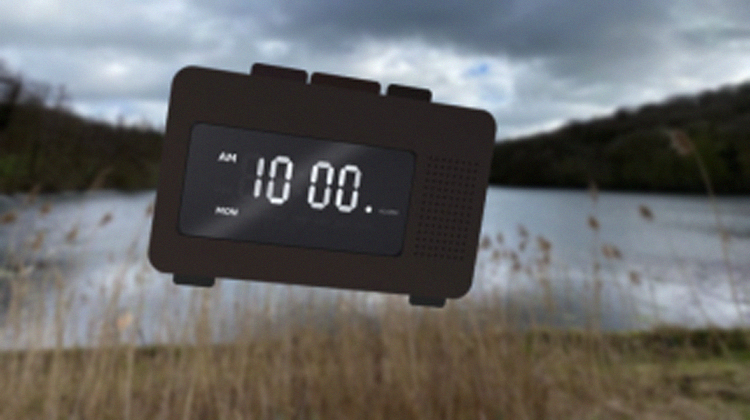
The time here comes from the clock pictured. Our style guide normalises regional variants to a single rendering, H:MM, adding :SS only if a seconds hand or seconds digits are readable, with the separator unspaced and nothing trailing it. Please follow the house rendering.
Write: 10:00
